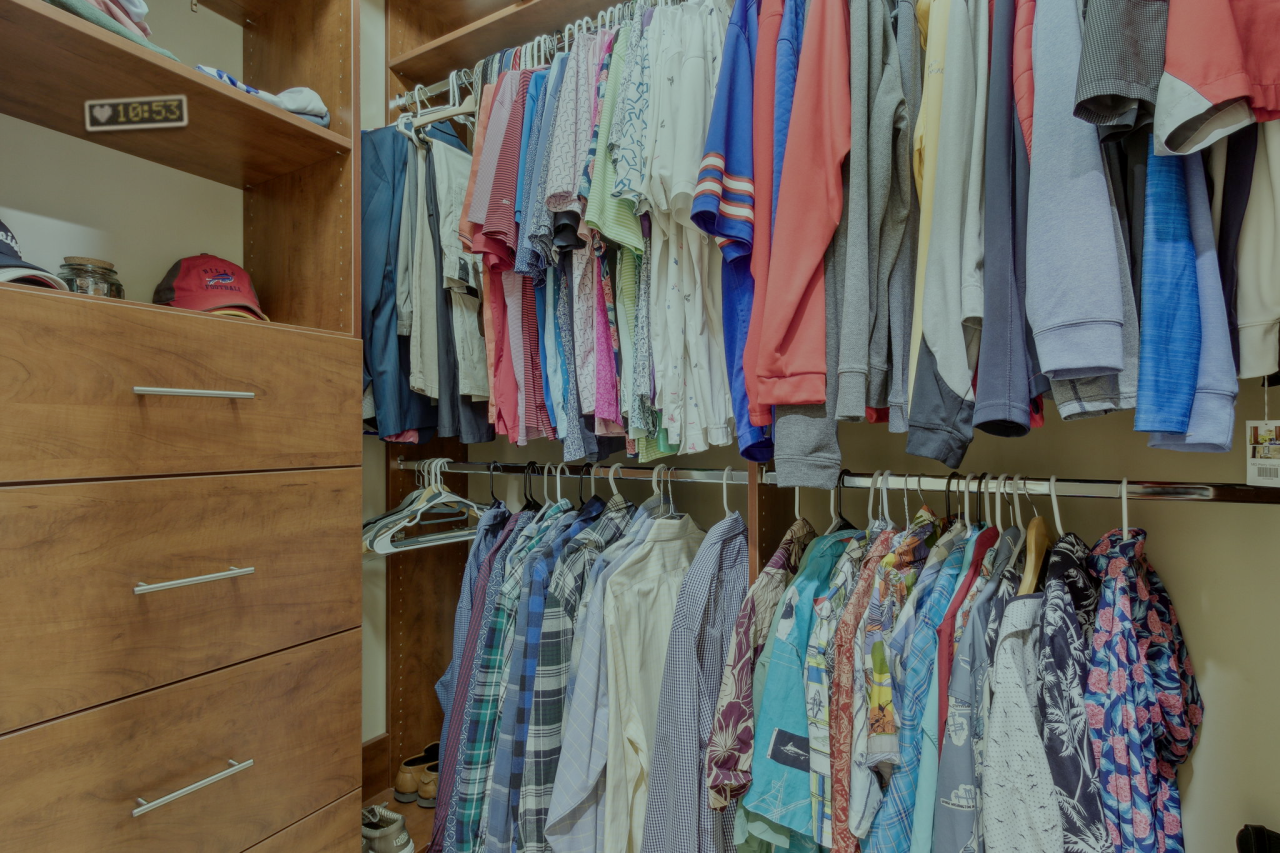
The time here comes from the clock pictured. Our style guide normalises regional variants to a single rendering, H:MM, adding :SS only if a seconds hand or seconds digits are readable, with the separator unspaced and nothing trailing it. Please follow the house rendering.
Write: 10:53
